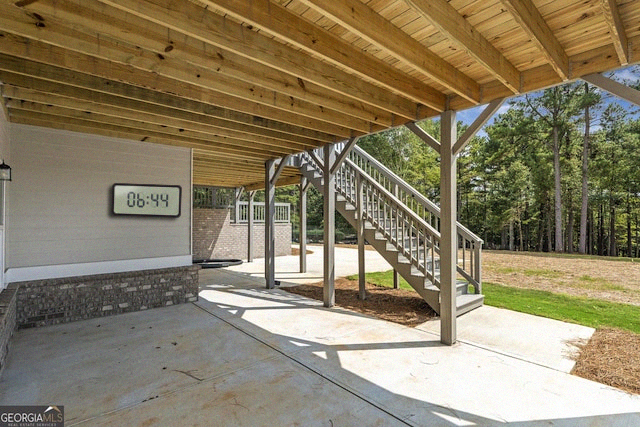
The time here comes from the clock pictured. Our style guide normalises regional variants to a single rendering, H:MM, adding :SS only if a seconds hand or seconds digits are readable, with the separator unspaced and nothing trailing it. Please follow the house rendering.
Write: 6:44
